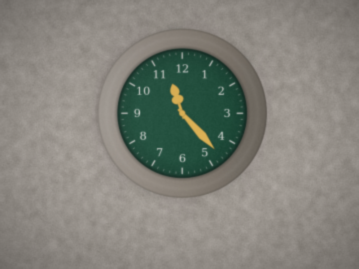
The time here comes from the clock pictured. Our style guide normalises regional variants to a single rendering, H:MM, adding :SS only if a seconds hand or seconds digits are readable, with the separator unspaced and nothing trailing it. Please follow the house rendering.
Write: 11:23
